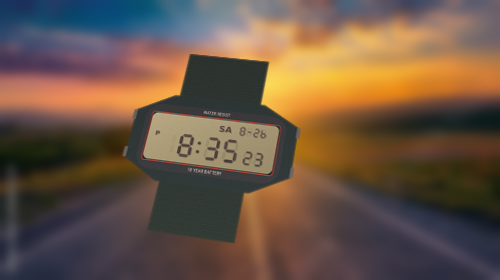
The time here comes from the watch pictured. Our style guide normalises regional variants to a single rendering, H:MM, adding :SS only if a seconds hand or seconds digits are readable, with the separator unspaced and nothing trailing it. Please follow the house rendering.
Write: 8:35:23
